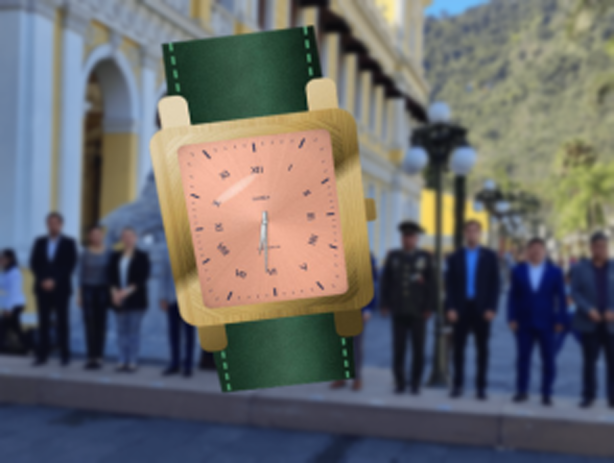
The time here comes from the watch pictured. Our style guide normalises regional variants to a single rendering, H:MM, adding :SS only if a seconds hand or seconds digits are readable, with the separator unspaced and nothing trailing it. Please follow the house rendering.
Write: 6:31
